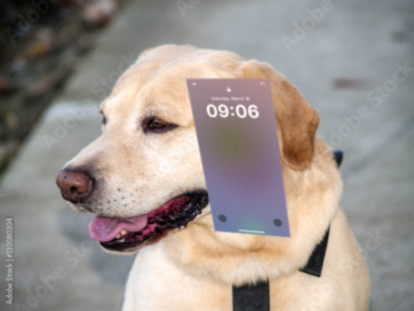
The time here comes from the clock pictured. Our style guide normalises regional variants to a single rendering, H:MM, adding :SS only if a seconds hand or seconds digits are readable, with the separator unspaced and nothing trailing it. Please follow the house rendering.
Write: 9:06
